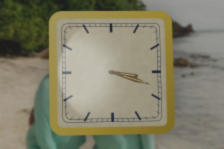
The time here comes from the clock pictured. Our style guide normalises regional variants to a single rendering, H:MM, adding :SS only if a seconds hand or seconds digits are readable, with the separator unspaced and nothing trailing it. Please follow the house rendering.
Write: 3:18
